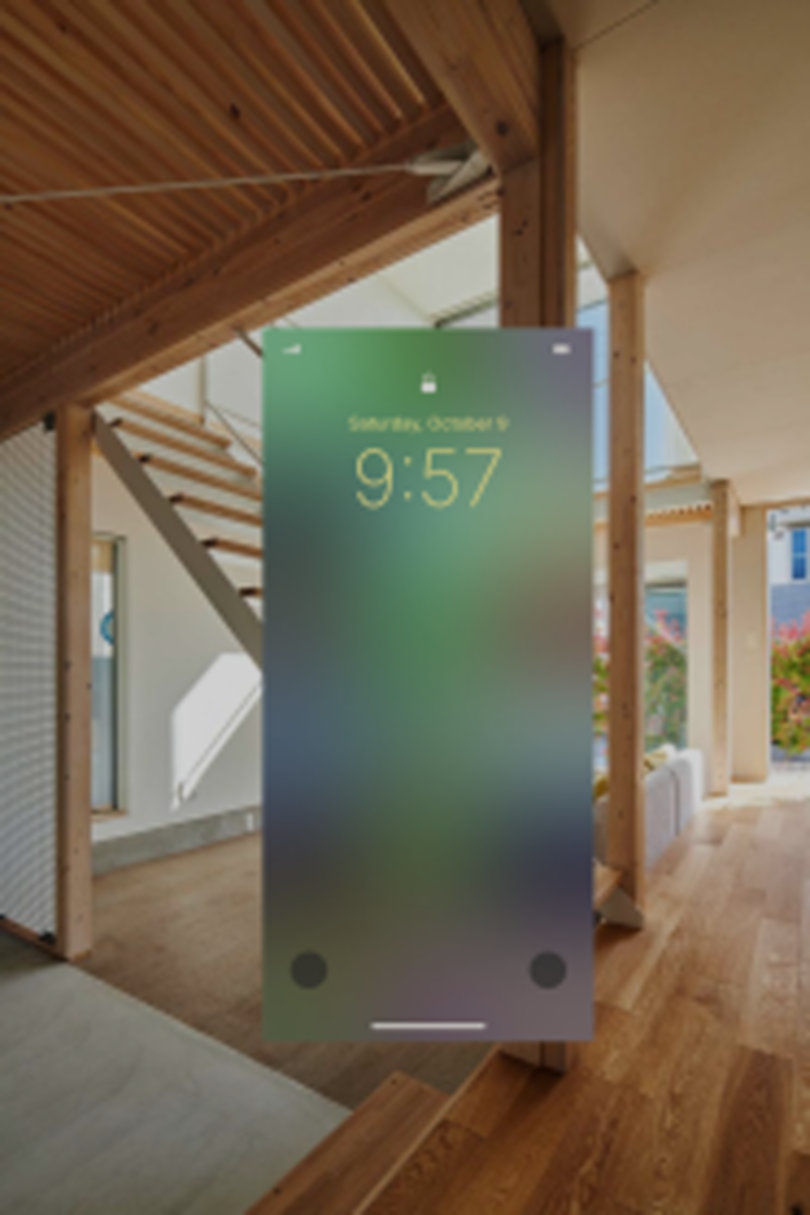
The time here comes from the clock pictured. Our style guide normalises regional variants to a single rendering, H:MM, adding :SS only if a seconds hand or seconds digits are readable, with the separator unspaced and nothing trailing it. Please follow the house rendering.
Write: 9:57
